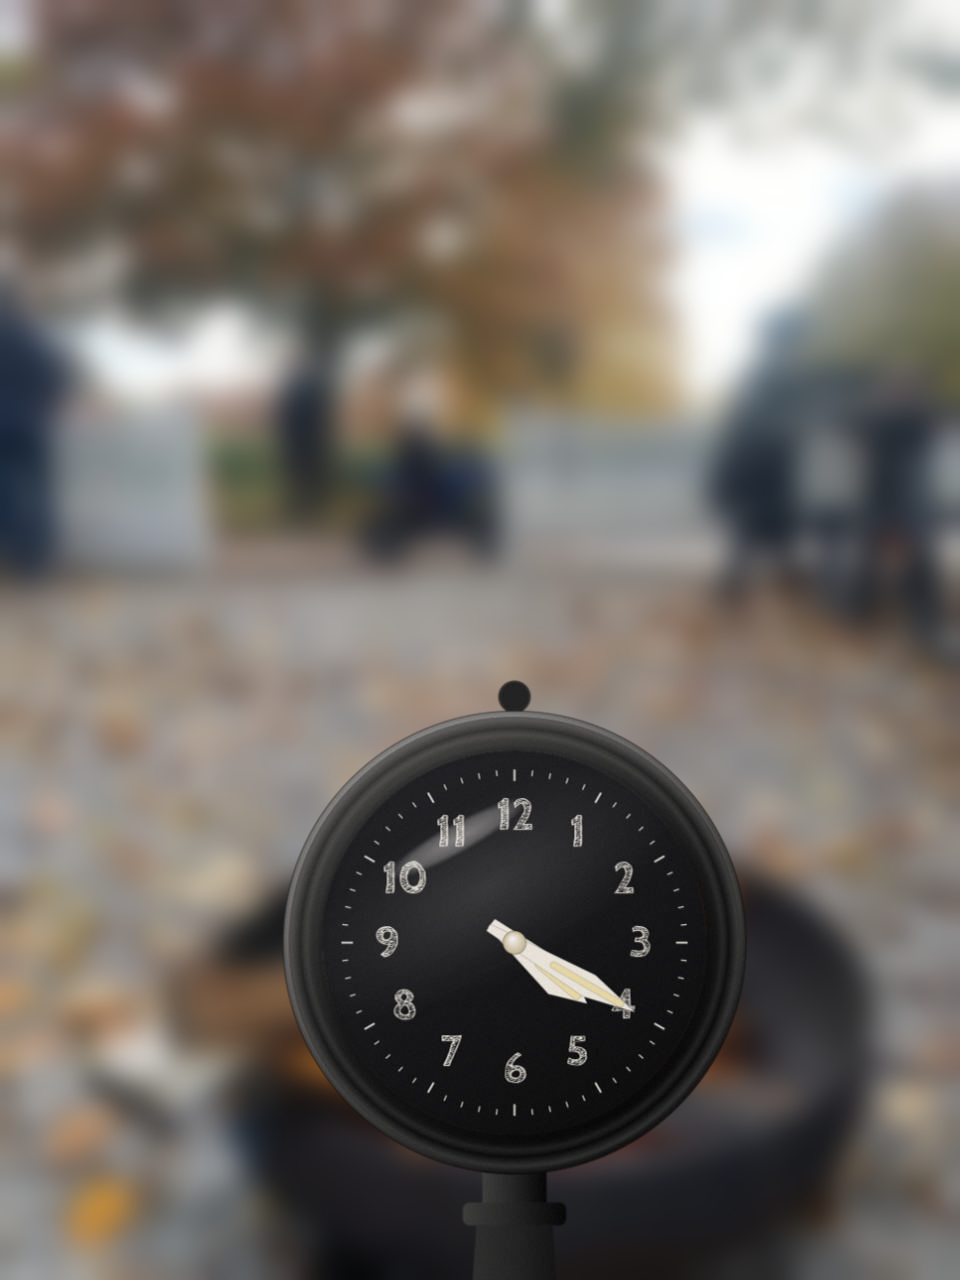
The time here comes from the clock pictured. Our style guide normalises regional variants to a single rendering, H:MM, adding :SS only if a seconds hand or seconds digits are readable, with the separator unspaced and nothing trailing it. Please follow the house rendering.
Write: 4:20
